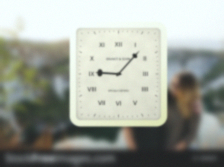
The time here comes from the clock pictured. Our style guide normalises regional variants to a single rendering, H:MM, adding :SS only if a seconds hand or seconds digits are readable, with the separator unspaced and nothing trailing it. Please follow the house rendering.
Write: 9:07
